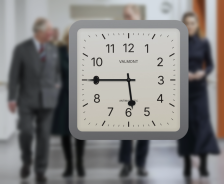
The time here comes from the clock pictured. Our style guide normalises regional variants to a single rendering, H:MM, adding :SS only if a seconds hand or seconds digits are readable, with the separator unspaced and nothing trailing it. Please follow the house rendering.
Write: 5:45
